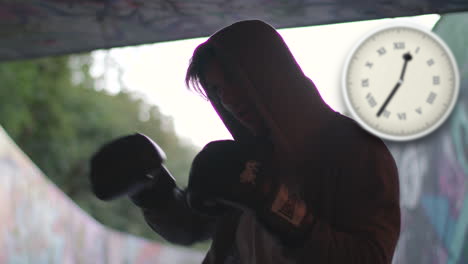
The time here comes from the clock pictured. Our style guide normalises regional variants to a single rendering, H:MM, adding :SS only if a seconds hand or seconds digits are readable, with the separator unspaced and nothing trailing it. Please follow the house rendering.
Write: 12:36
